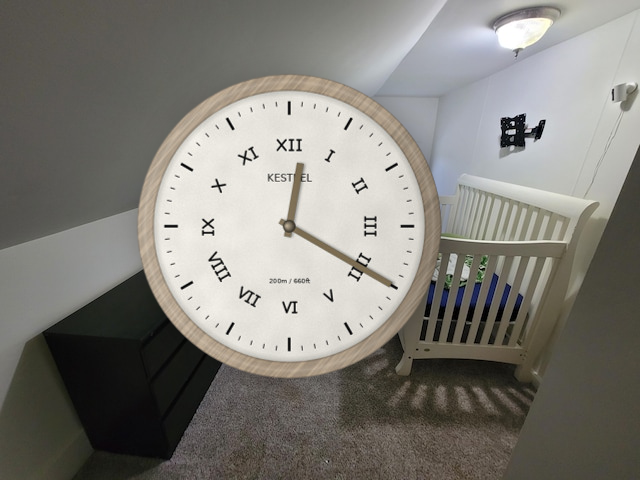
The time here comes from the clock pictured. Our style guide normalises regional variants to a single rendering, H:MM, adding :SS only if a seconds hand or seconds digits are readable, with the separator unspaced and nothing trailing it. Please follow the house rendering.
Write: 12:20
